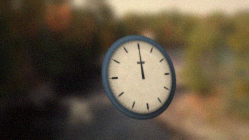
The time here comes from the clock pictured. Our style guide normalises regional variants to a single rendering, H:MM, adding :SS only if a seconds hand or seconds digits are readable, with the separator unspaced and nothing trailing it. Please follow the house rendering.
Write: 12:00
